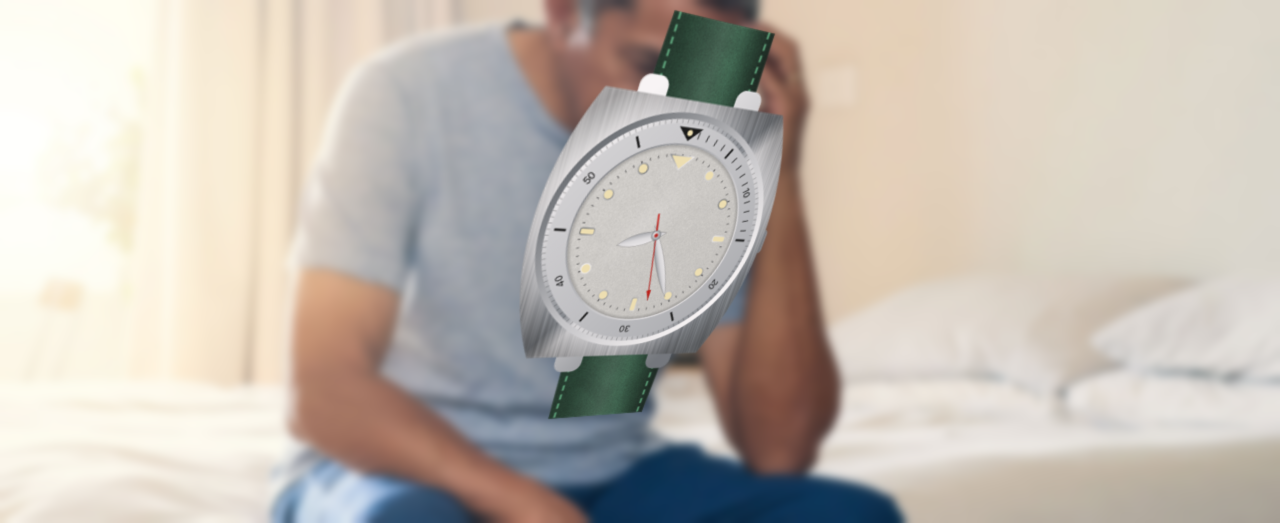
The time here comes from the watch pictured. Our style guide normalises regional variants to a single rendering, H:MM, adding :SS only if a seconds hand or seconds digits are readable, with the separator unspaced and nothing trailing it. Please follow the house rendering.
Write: 8:25:28
